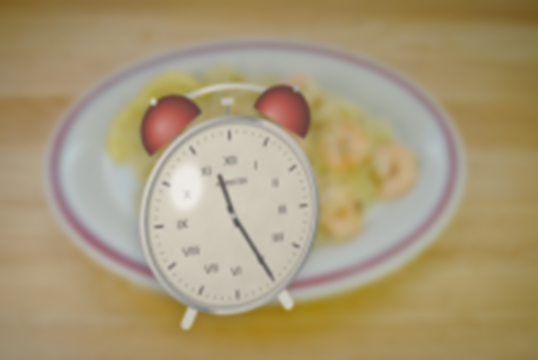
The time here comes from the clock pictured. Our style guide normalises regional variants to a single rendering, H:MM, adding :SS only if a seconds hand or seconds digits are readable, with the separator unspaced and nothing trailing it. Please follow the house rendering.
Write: 11:25
